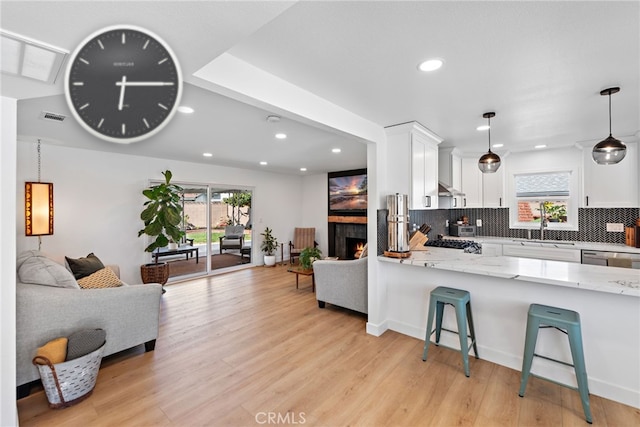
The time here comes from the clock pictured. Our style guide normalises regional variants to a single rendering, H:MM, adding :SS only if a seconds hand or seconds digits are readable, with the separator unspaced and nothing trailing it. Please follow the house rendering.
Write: 6:15
